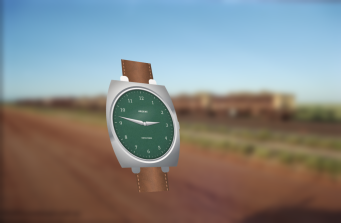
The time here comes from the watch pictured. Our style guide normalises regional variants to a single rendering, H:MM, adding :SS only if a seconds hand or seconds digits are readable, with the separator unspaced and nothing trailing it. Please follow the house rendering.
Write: 2:47
